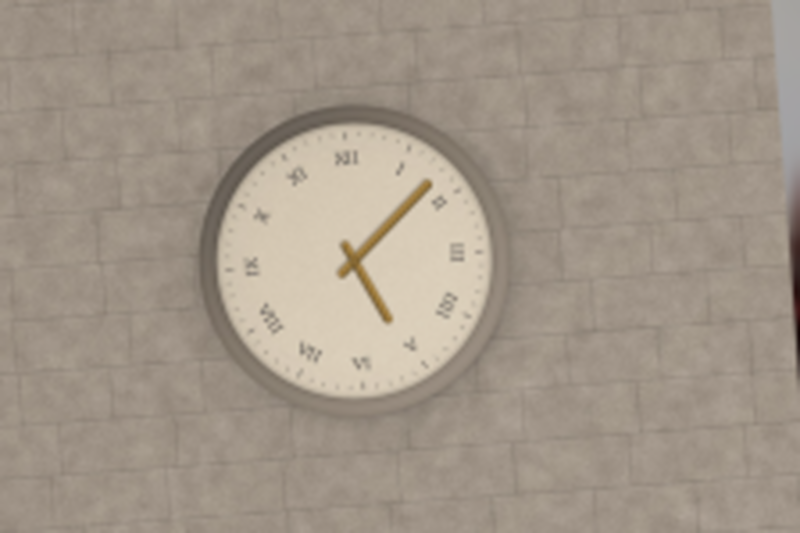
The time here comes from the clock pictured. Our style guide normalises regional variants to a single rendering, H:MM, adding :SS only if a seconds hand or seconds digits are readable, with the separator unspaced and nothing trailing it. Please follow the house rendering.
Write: 5:08
